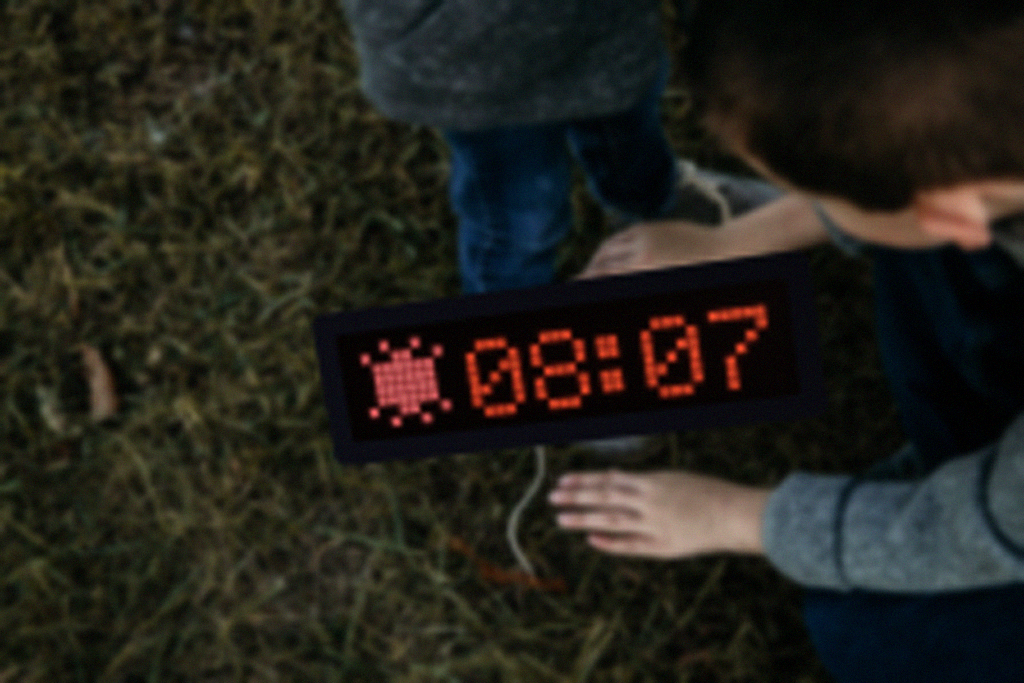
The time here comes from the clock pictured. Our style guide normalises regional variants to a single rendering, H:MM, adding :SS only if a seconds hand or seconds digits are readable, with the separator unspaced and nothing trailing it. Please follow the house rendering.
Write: 8:07
